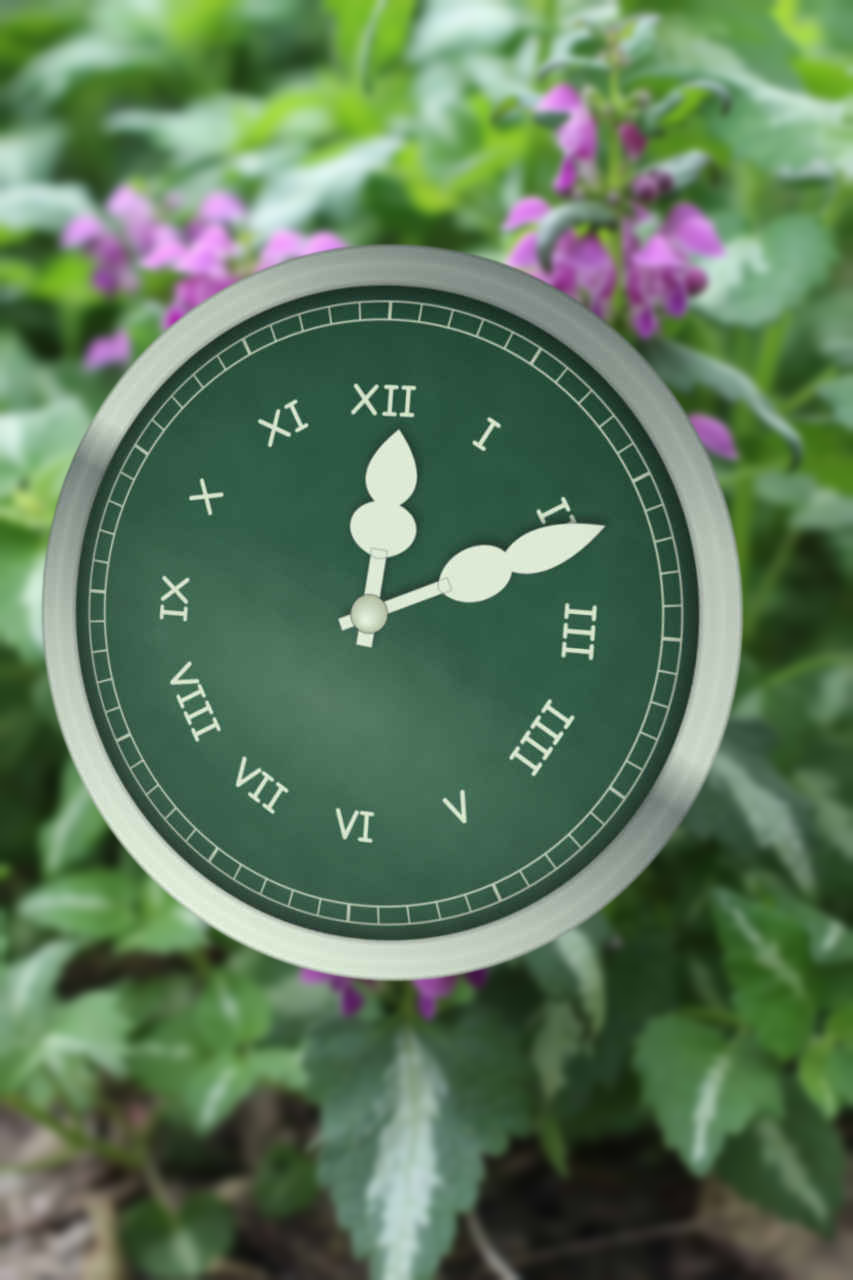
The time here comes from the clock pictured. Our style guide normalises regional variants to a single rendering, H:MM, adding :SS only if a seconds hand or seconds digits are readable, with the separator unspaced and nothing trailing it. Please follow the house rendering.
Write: 12:11
